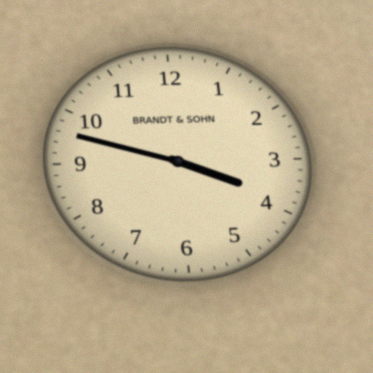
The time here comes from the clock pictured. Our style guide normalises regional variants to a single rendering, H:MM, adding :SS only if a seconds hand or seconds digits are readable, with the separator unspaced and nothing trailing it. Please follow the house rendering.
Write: 3:48
